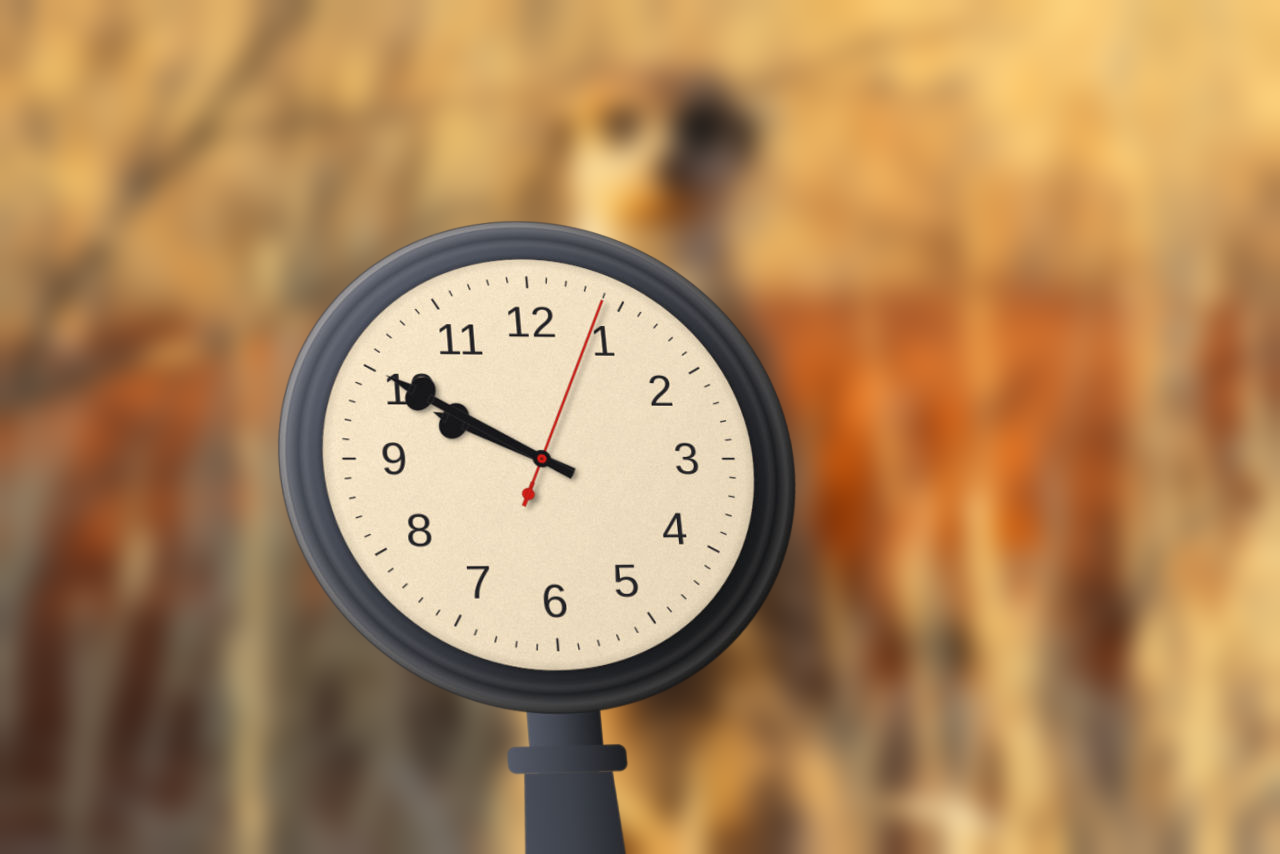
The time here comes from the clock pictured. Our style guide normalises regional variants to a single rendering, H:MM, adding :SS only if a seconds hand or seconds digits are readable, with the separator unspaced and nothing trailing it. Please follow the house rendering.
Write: 9:50:04
